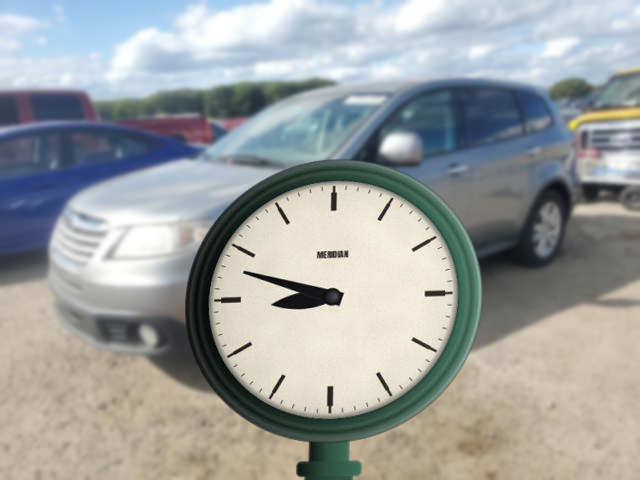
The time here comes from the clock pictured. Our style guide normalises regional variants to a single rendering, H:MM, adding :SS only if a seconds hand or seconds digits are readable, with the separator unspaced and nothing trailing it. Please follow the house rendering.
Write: 8:48
